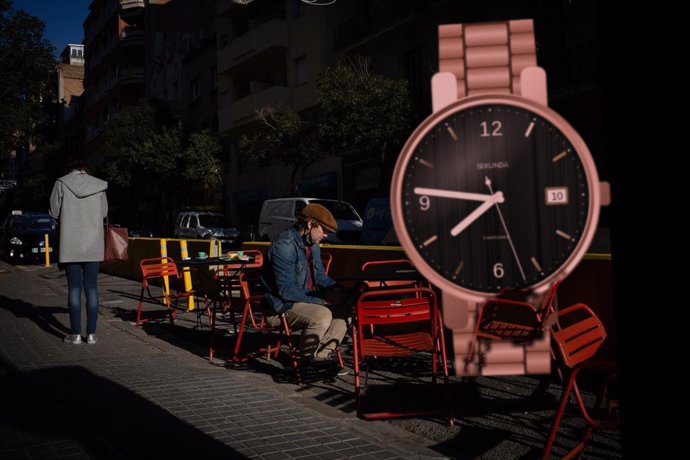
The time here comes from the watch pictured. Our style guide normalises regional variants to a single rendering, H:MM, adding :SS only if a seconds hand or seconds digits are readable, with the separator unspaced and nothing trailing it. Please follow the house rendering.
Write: 7:46:27
